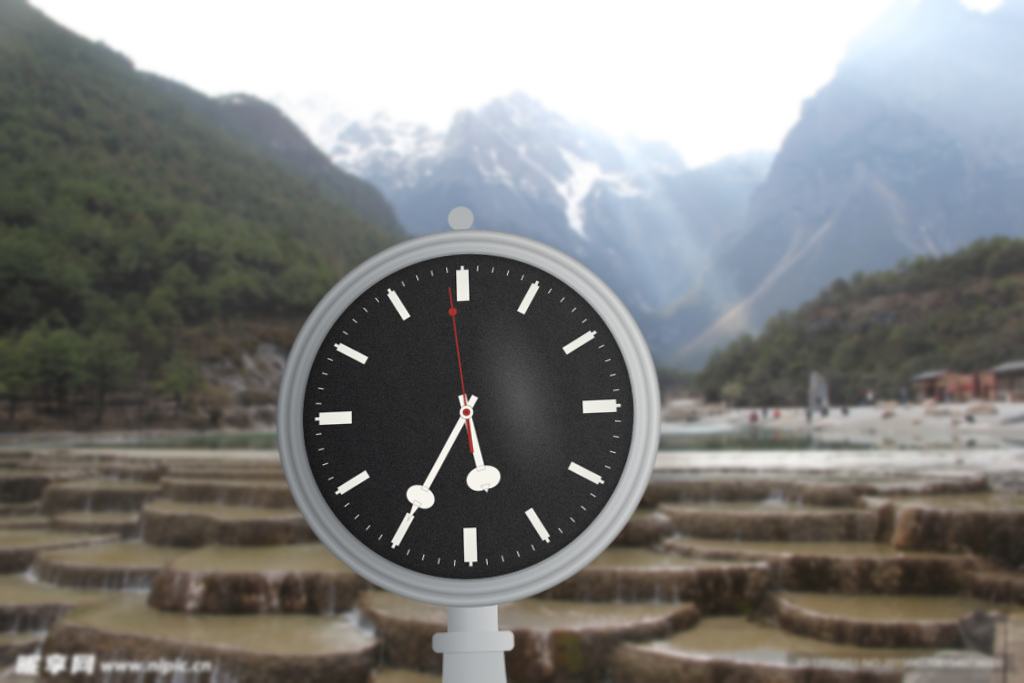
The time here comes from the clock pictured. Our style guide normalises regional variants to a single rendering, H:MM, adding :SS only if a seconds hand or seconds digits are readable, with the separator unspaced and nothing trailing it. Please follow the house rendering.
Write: 5:34:59
